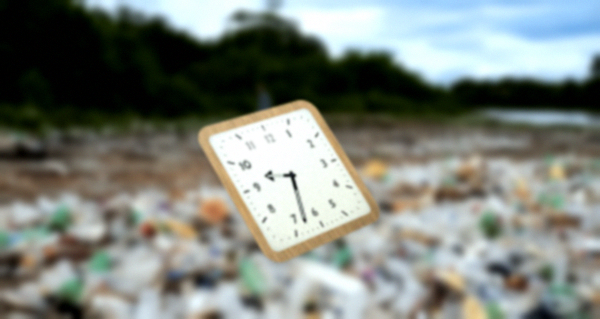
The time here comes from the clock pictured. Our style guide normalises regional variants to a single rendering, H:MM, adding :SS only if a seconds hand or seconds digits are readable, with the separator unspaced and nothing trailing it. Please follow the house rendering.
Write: 9:33
